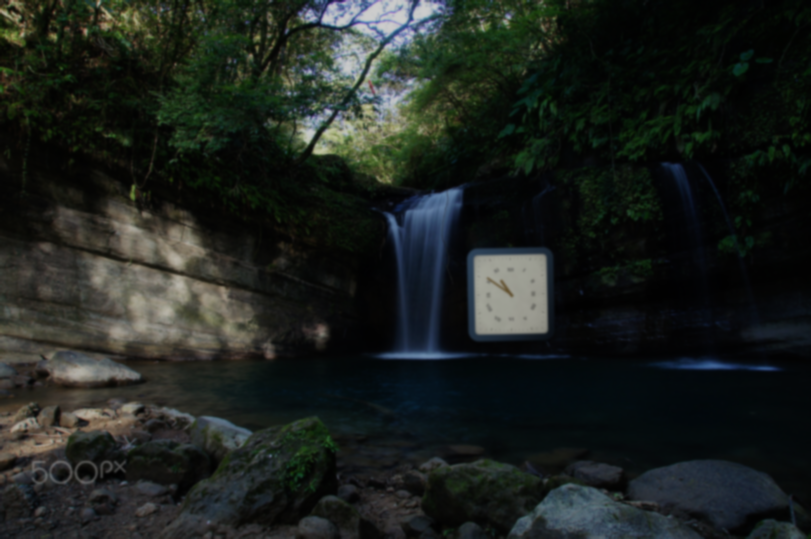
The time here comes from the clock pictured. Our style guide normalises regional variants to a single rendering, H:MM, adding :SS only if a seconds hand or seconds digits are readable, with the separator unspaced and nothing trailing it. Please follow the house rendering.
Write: 10:51
